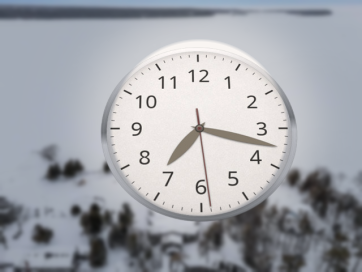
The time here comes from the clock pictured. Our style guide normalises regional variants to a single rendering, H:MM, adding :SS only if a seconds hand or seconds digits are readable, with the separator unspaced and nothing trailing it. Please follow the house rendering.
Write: 7:17:29
